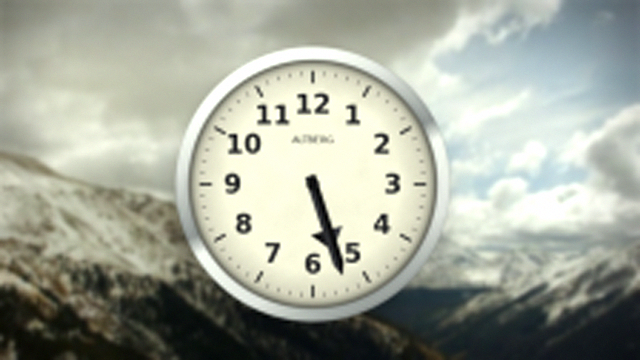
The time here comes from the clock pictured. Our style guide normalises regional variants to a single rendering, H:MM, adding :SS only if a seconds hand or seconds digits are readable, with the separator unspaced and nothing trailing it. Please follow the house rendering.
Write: 5:27
